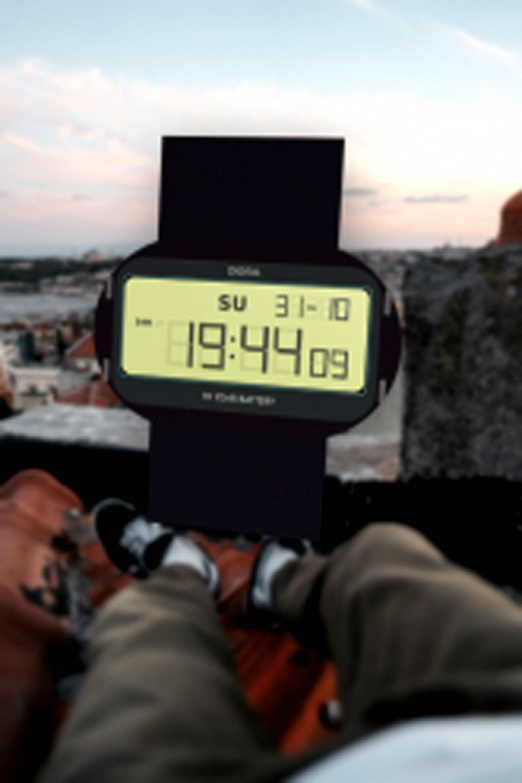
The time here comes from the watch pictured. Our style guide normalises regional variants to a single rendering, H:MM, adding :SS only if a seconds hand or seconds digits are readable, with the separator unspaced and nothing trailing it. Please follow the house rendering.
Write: 19:44:09
